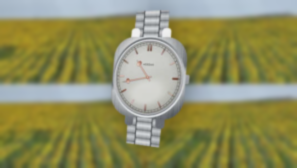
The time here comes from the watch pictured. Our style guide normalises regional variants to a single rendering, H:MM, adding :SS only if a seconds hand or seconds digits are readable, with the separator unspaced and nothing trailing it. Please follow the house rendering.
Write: 10:43
